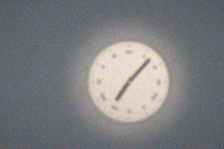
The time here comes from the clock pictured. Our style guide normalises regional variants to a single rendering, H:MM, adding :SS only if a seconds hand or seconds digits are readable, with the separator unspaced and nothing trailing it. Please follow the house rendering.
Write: 7:07
